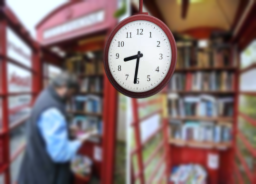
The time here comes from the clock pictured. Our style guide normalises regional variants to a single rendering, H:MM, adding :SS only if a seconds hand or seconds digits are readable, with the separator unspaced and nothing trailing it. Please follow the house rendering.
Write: 8:31
